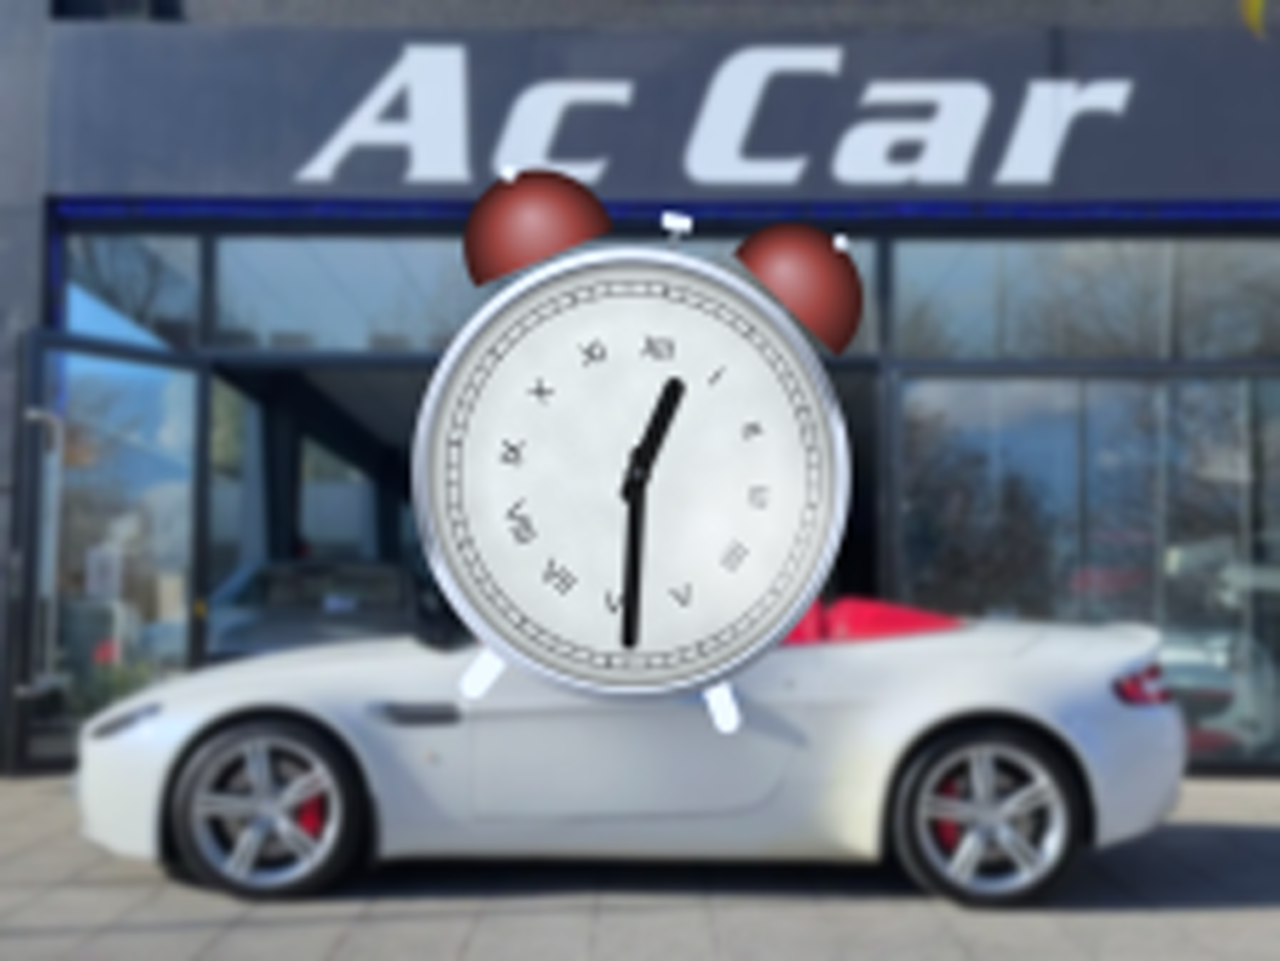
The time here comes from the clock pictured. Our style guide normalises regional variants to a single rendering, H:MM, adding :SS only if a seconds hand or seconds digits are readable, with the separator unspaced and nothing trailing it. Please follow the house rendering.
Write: 12:29
